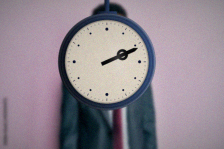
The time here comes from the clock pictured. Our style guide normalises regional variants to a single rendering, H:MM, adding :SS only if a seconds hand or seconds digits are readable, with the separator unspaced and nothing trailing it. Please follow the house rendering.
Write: 2:11
